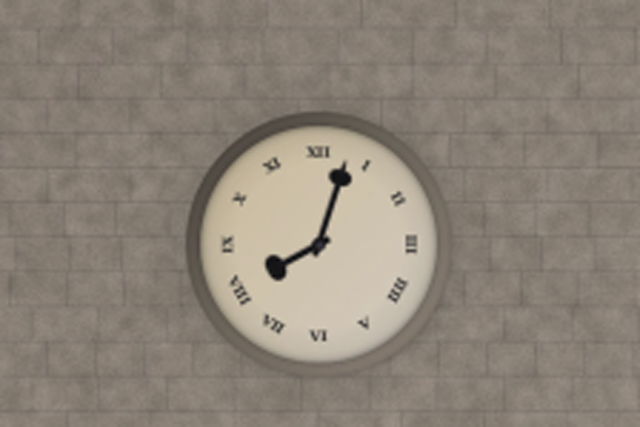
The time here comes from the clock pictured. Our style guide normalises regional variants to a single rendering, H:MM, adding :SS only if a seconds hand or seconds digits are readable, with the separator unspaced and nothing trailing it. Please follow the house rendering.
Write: 8:03
